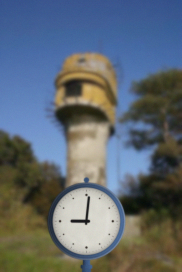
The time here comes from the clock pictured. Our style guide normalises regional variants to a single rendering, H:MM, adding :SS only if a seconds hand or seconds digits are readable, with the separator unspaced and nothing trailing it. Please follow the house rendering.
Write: 9:01
